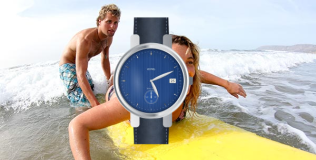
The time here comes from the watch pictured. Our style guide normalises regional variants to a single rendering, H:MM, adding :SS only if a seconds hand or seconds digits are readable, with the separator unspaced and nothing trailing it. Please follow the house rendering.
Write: 5:11
